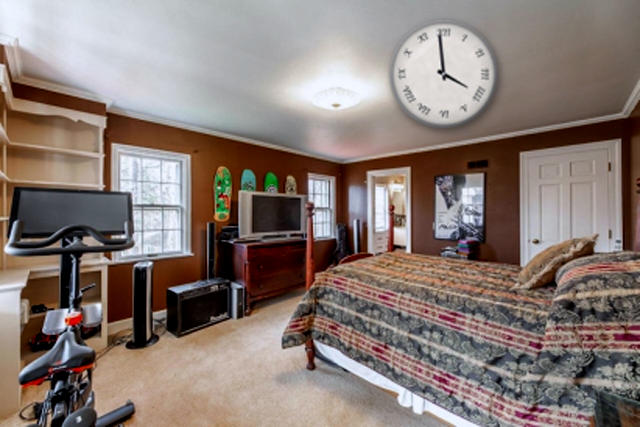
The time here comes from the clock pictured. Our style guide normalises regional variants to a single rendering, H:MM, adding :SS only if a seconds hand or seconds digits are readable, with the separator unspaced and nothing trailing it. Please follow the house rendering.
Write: 3:59
